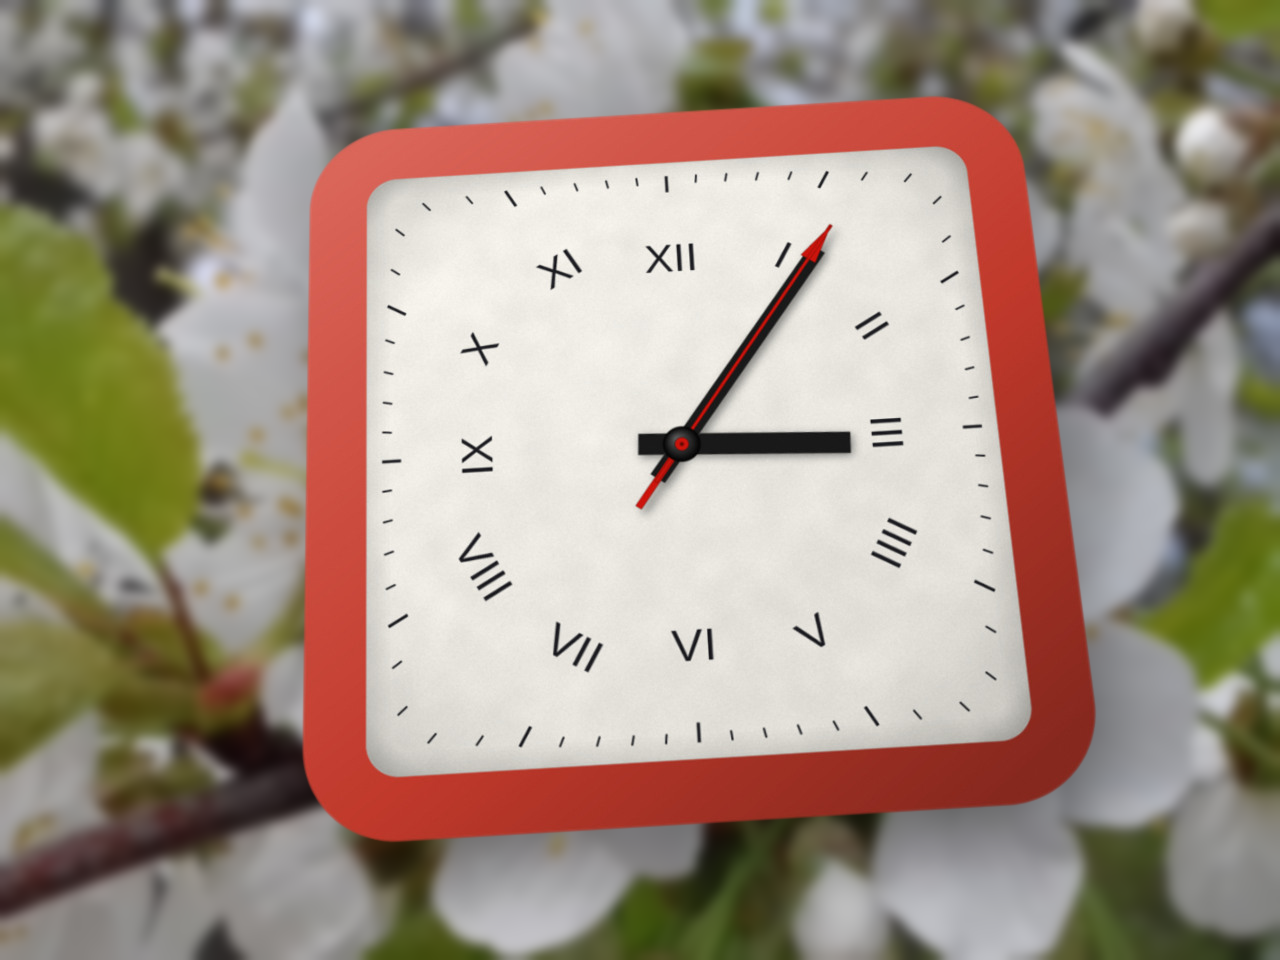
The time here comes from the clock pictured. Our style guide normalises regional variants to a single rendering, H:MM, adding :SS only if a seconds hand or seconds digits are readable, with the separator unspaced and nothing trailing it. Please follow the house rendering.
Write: 3:06:06
